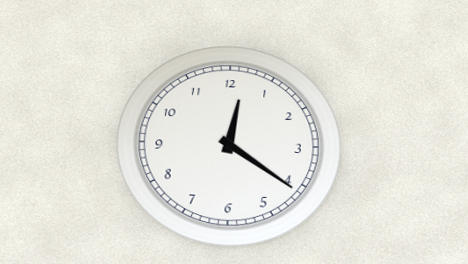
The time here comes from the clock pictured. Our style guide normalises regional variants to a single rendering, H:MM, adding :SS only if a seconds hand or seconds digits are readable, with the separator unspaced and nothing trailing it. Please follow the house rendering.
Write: 12:21
